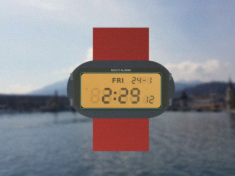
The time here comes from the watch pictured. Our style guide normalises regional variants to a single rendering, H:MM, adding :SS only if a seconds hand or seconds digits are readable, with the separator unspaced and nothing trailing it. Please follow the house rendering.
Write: 2:29
